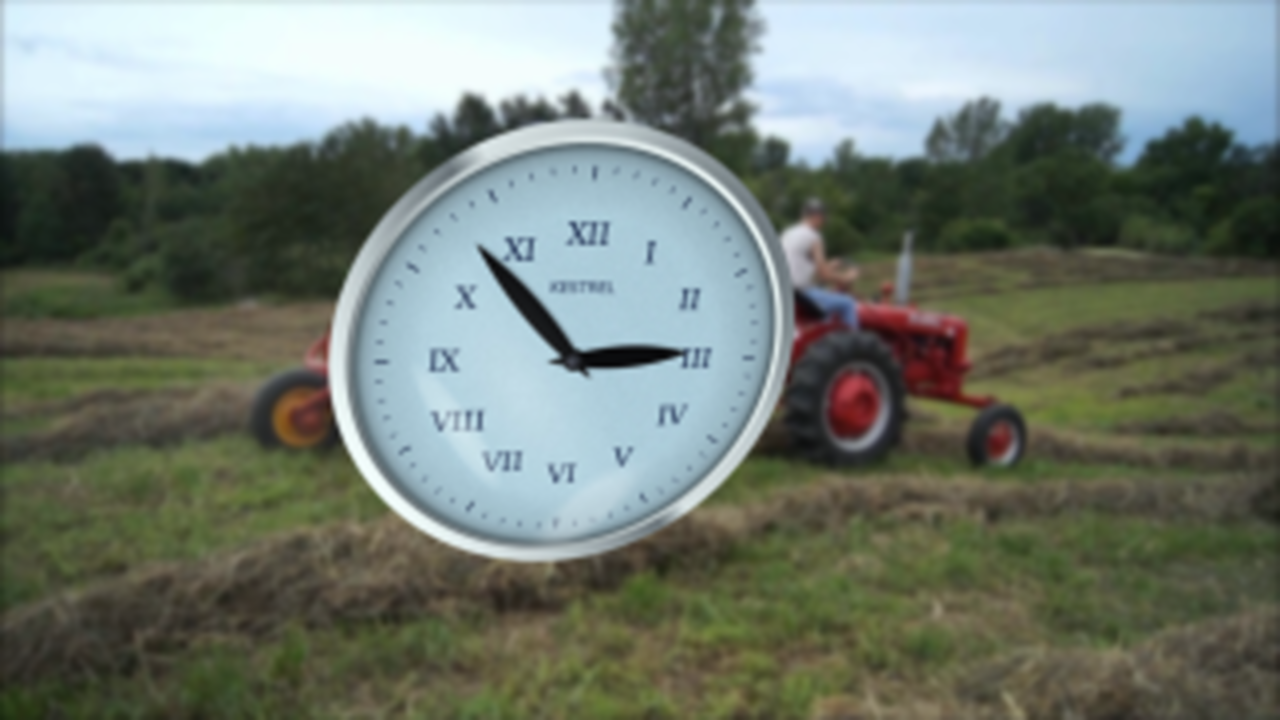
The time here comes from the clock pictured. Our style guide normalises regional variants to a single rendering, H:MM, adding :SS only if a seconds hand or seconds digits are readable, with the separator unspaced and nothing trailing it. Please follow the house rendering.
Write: 2:53
